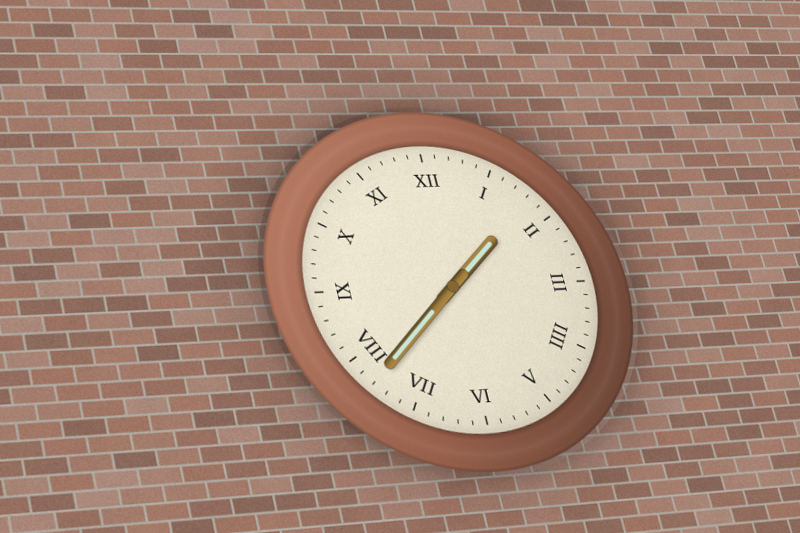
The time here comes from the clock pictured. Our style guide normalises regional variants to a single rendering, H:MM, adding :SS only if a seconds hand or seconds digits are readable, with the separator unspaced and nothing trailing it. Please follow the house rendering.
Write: 1:38
